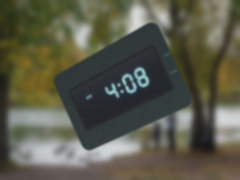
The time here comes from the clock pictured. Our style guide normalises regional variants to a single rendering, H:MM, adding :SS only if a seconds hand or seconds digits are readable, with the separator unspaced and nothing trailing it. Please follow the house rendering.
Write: 4:08
